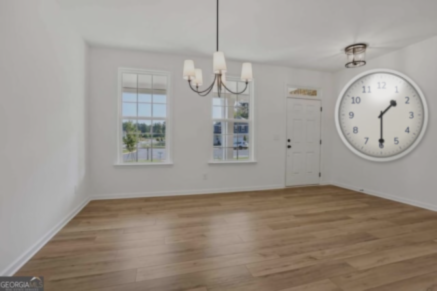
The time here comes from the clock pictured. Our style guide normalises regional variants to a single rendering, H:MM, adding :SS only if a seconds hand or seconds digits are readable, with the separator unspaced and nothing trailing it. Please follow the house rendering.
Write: 1:30
